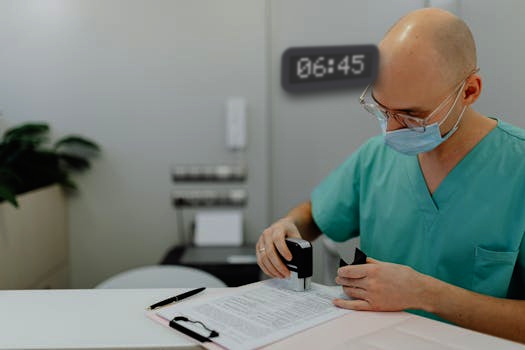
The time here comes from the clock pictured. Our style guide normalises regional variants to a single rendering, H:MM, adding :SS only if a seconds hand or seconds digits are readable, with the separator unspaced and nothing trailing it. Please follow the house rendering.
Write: 6:45
